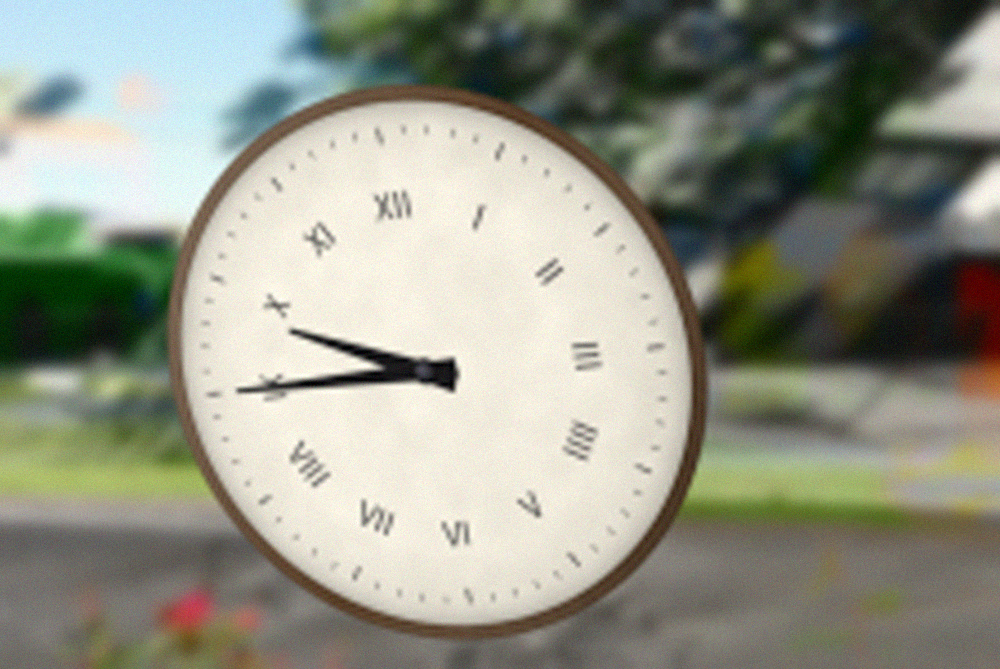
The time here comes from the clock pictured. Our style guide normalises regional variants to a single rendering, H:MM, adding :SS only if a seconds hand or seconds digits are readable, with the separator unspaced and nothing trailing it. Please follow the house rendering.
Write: 9:45
